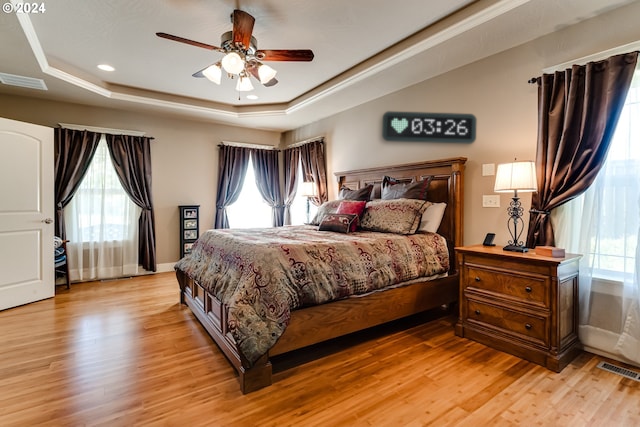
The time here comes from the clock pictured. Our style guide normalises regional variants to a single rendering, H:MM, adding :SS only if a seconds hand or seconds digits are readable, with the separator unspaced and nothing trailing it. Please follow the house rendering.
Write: 3:26
